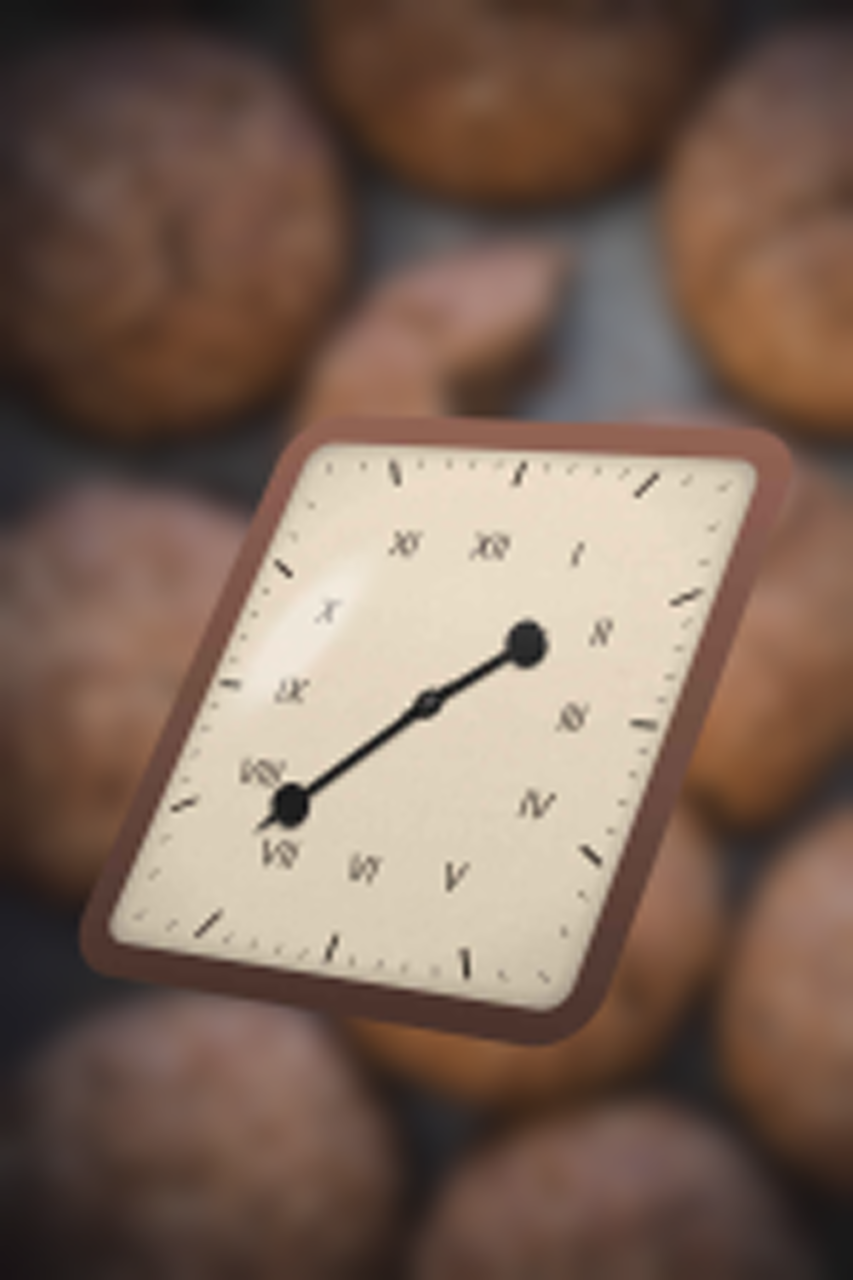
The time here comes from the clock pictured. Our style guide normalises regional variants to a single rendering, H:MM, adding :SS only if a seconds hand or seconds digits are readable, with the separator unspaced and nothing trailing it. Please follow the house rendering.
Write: 1:37
